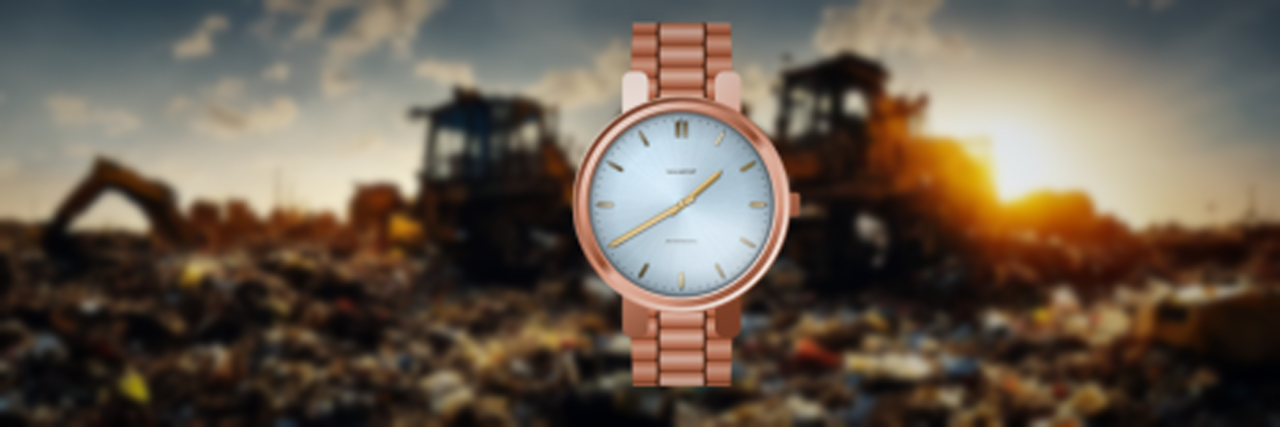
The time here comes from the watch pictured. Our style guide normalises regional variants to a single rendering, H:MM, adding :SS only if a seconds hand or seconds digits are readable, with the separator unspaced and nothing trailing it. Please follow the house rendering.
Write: 1:40
